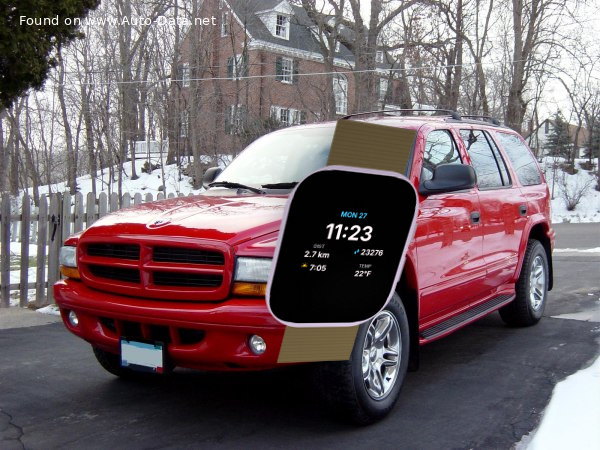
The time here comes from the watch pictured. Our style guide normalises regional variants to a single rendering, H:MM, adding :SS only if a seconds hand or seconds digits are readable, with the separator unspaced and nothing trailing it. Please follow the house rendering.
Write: 11:23
